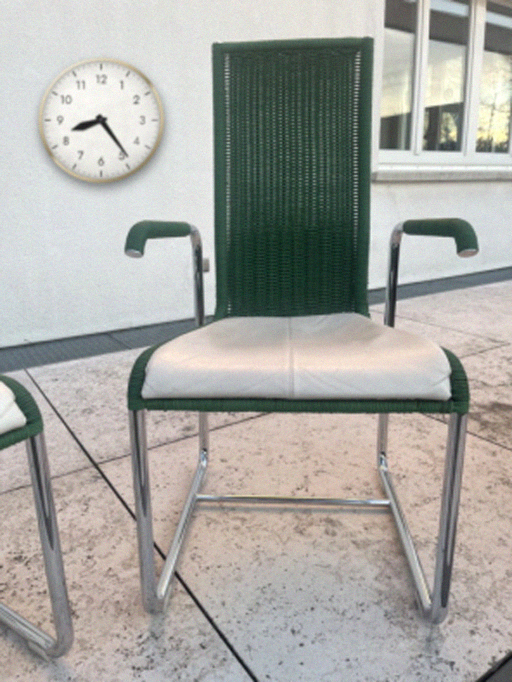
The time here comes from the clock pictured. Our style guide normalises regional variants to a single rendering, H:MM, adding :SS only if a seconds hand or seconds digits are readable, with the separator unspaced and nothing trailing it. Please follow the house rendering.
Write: 8:24
